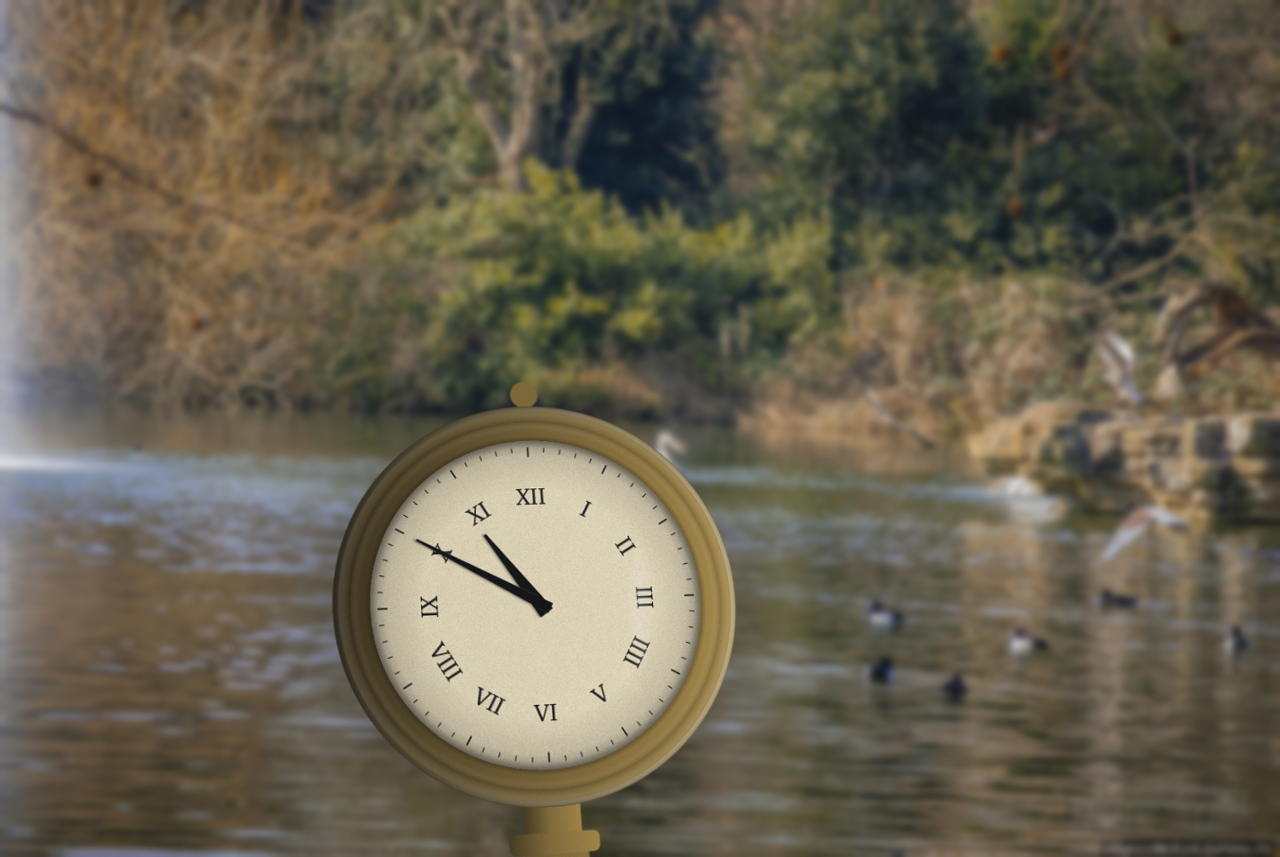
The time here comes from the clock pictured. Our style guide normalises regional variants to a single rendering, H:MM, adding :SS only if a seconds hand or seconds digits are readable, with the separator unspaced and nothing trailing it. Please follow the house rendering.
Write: 10:50
